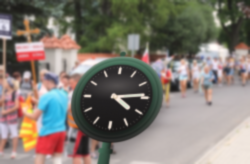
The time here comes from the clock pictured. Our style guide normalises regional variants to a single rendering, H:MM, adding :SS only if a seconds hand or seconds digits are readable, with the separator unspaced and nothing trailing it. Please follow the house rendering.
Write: 4:14
